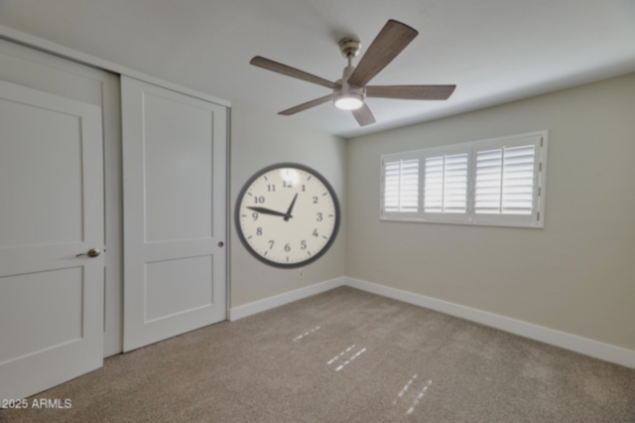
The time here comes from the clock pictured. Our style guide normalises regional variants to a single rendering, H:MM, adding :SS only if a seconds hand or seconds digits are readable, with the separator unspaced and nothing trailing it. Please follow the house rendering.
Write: 12:47
